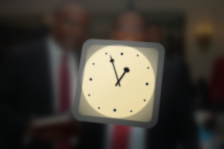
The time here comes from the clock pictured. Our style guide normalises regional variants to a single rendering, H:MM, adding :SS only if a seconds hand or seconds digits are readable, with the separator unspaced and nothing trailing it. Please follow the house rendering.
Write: 12:56
